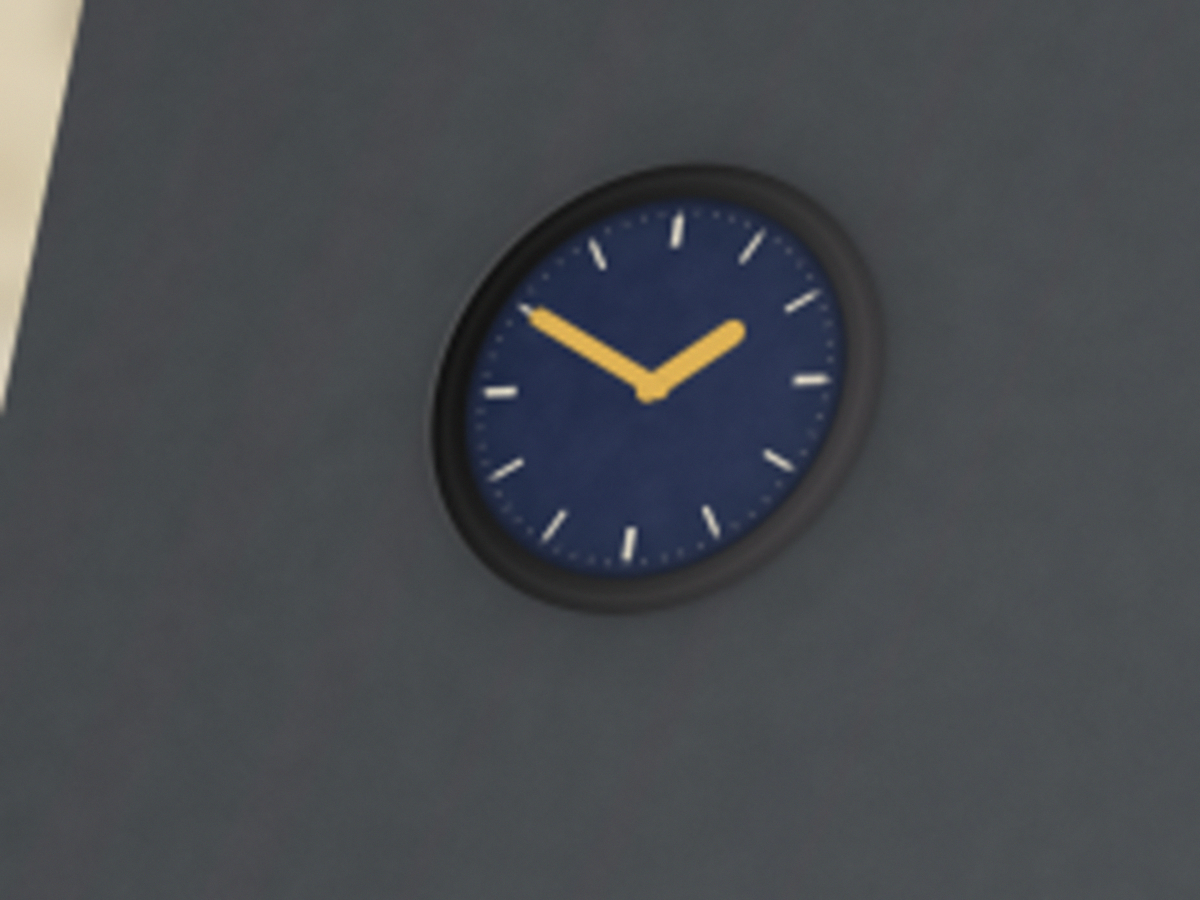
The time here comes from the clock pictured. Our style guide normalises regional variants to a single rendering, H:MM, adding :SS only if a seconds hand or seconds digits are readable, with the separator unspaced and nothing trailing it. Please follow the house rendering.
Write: 1:50
